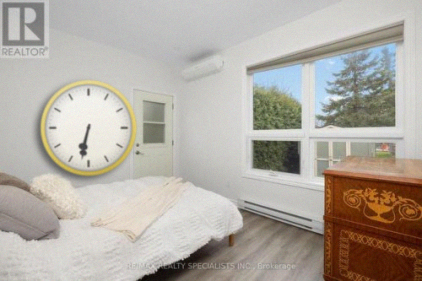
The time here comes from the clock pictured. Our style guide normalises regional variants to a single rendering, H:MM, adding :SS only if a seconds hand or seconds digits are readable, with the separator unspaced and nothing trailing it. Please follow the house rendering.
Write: 6:32
